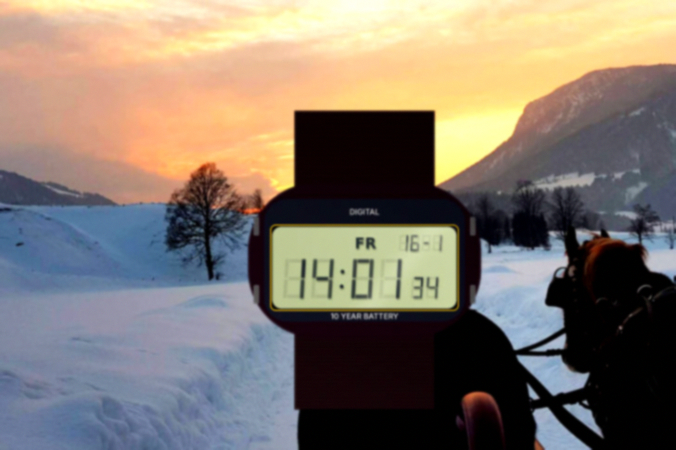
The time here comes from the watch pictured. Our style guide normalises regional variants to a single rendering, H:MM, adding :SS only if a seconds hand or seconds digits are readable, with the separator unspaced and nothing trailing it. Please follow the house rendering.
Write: 14:01:34
